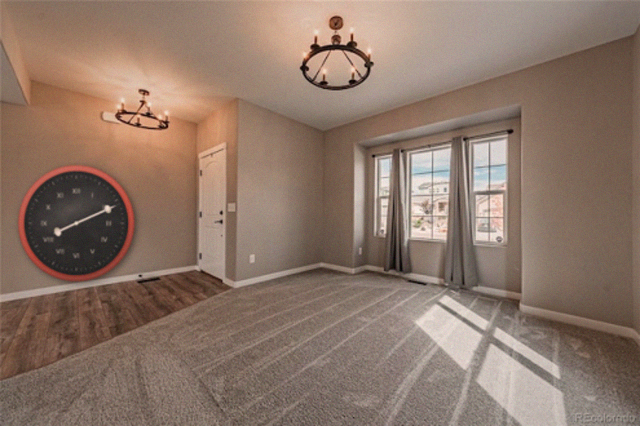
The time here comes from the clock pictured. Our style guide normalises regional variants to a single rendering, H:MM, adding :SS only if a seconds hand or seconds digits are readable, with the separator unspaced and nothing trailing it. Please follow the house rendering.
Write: 8:11
